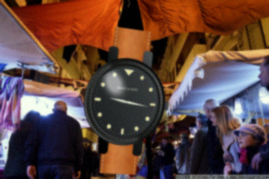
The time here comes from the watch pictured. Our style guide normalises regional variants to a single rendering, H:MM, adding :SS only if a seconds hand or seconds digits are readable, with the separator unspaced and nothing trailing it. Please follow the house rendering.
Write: 9:16
